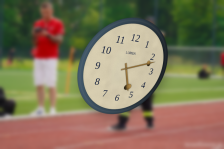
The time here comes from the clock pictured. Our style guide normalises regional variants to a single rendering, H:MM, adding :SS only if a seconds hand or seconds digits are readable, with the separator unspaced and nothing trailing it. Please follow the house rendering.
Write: 5:12
